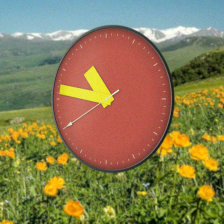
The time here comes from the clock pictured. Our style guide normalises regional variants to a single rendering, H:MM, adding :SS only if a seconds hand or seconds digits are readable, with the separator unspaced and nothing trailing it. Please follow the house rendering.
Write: 10:46:40
